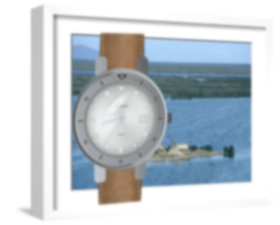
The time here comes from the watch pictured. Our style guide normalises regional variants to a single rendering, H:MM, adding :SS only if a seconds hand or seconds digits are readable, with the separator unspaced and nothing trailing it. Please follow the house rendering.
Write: 8:36
